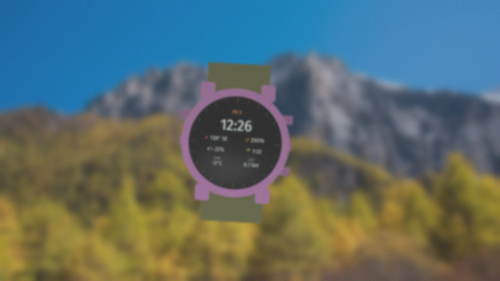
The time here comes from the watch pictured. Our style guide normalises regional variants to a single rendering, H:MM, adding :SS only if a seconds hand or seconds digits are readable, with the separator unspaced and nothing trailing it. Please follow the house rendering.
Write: 12:26
